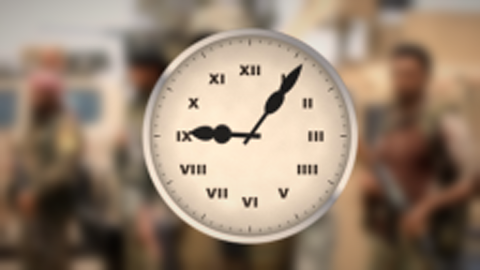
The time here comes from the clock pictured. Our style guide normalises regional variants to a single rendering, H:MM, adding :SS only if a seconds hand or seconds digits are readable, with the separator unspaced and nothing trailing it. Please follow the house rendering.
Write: 9:06
